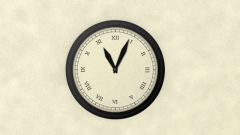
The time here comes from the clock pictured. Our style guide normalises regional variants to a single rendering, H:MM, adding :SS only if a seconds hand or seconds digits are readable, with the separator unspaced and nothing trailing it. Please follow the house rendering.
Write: 11:04
